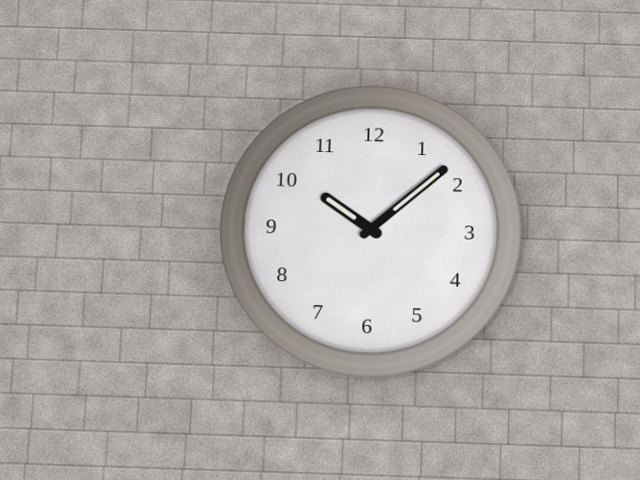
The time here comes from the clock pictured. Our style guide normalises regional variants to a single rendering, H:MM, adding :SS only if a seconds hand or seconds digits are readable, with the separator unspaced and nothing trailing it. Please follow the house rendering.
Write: 10:08
